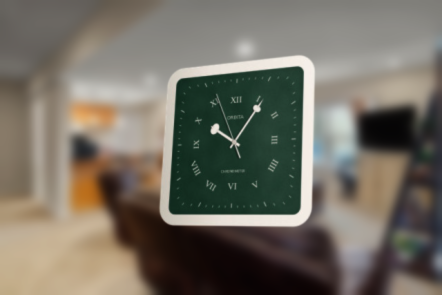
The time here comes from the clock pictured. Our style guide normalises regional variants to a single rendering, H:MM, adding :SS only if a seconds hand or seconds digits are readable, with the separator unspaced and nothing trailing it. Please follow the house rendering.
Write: 10:05:56
